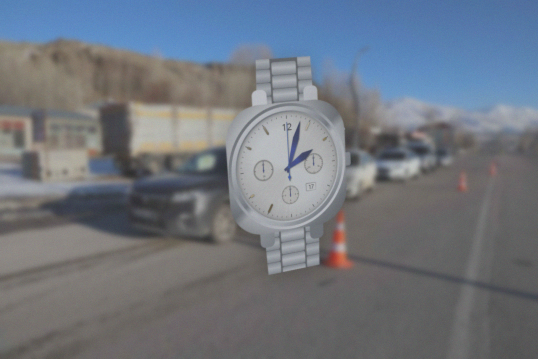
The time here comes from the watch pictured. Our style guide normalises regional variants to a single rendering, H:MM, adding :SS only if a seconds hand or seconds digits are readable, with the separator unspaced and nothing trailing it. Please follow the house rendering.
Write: 2:03
